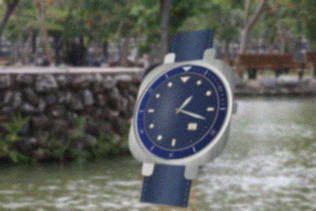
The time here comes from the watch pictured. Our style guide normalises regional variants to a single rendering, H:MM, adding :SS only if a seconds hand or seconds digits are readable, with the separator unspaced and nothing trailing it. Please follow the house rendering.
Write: 1:18
